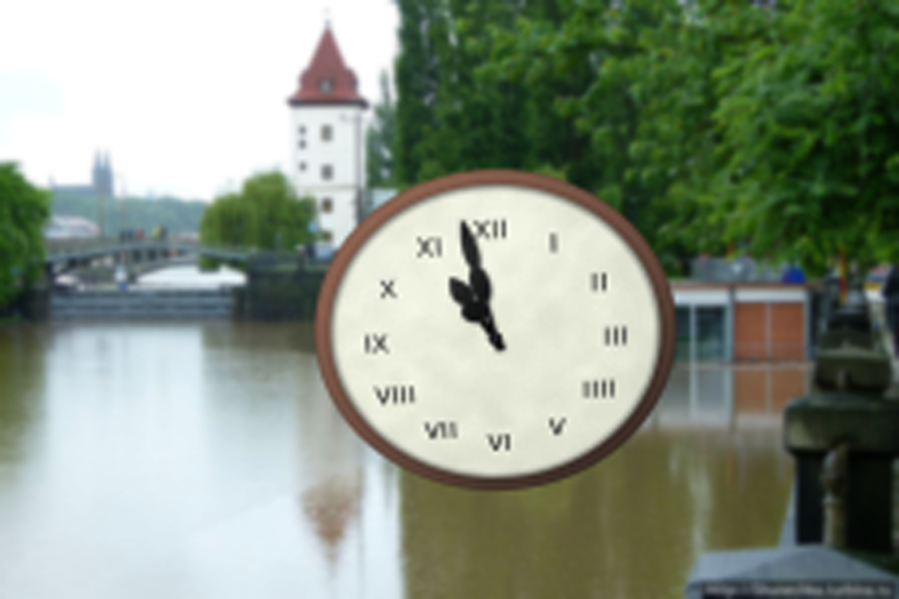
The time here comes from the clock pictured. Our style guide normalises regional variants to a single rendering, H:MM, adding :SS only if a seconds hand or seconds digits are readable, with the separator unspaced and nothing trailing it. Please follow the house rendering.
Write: 10:58
